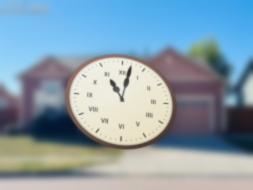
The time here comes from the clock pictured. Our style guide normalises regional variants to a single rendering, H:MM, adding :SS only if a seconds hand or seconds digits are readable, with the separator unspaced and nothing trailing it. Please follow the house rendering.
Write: 11:02
